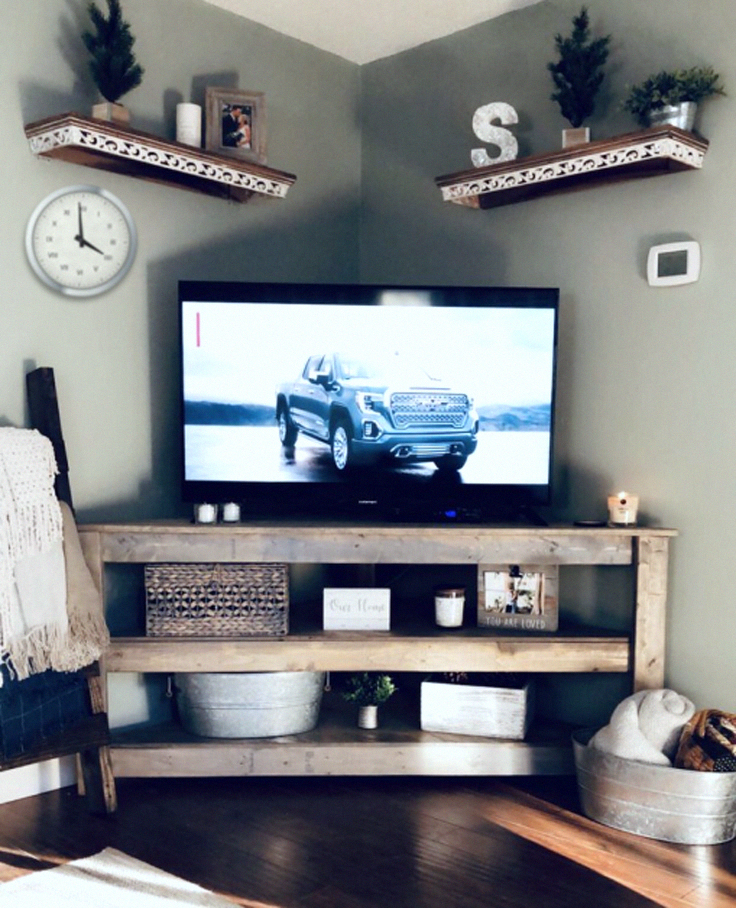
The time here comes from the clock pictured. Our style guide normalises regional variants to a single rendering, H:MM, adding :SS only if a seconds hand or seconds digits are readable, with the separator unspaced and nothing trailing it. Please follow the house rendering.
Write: 3:59
